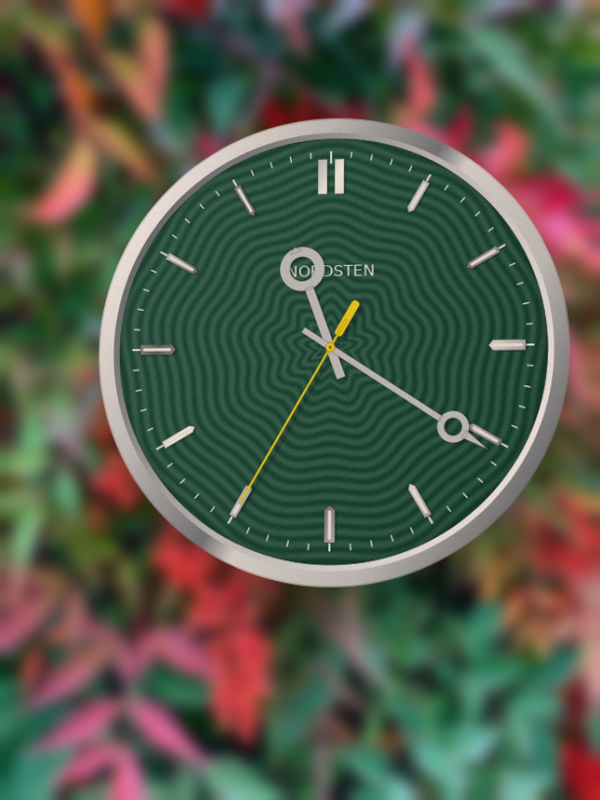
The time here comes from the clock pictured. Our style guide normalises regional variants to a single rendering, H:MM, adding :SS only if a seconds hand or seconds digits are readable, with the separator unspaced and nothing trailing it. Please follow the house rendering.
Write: 11:20:35
